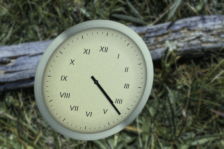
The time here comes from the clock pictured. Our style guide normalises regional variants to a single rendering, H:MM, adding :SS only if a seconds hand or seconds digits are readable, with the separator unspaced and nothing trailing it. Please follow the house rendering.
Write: 4:22
